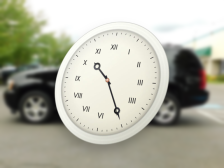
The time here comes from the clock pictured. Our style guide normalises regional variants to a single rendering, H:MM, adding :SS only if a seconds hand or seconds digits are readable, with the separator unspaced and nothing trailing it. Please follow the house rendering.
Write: 10:25
